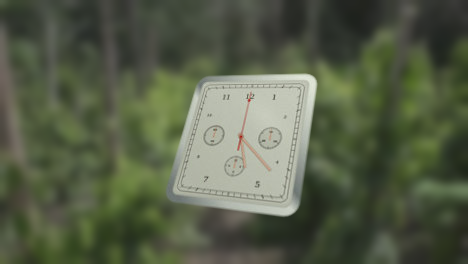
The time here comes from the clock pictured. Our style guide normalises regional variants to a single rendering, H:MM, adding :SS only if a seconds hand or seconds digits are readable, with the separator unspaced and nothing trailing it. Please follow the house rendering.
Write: 5:22
